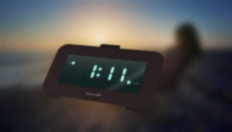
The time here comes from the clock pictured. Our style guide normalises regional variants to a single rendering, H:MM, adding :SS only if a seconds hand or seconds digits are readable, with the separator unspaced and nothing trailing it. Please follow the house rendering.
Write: 1:11
